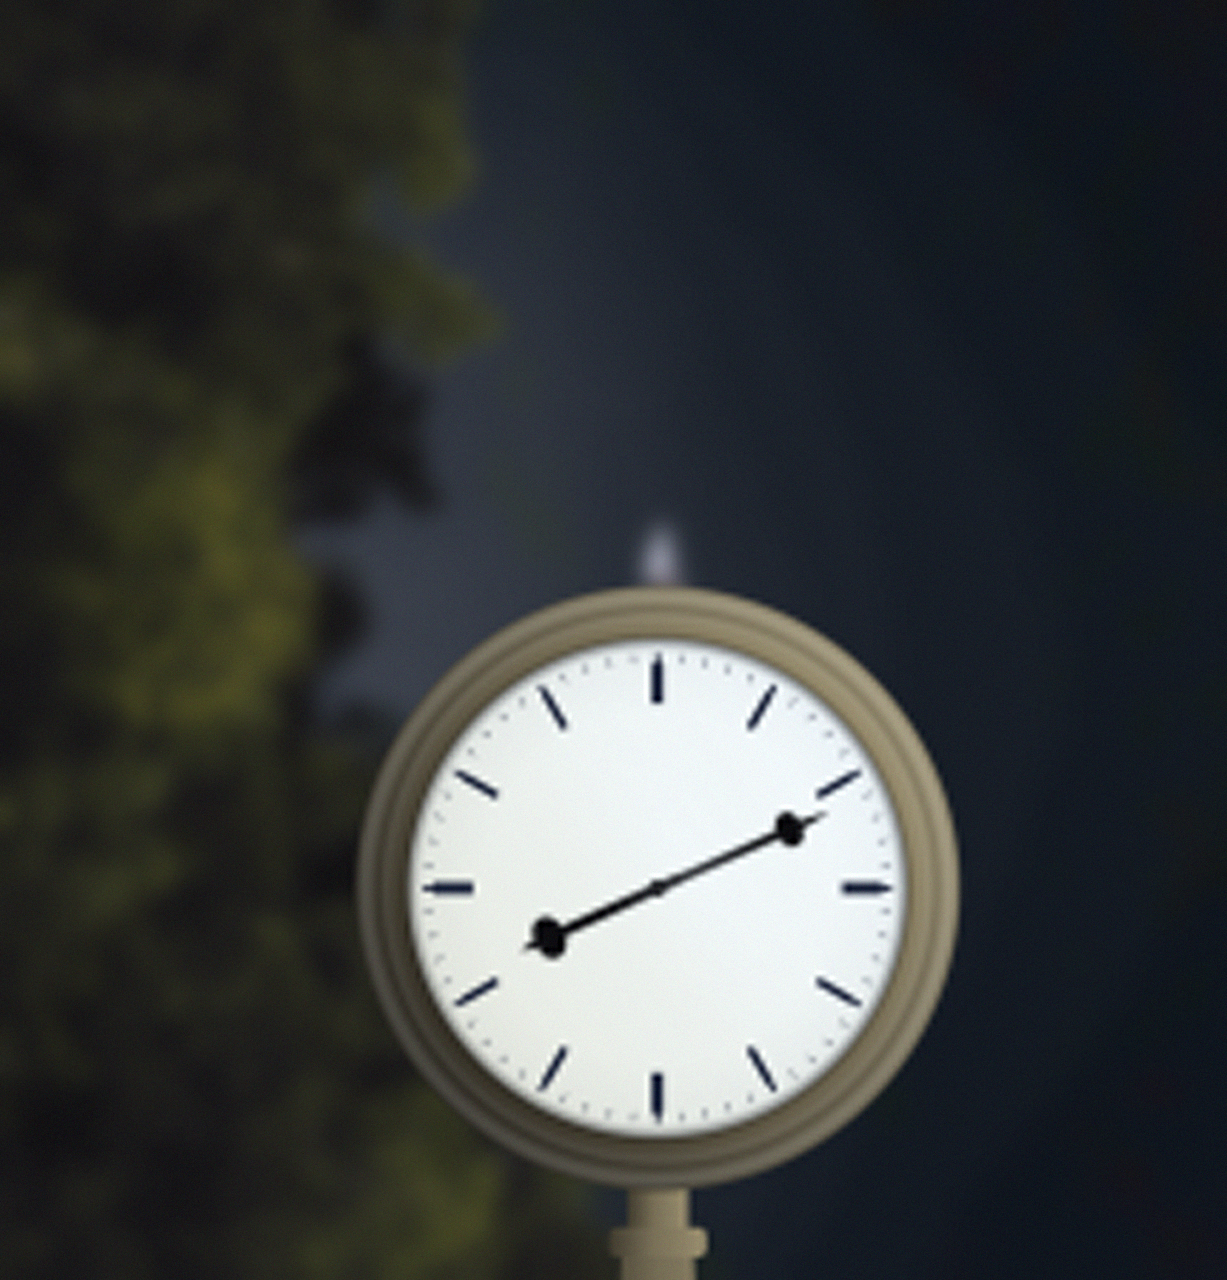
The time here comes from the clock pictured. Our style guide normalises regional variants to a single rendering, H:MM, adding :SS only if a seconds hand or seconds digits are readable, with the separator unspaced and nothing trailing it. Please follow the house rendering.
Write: 8:11
